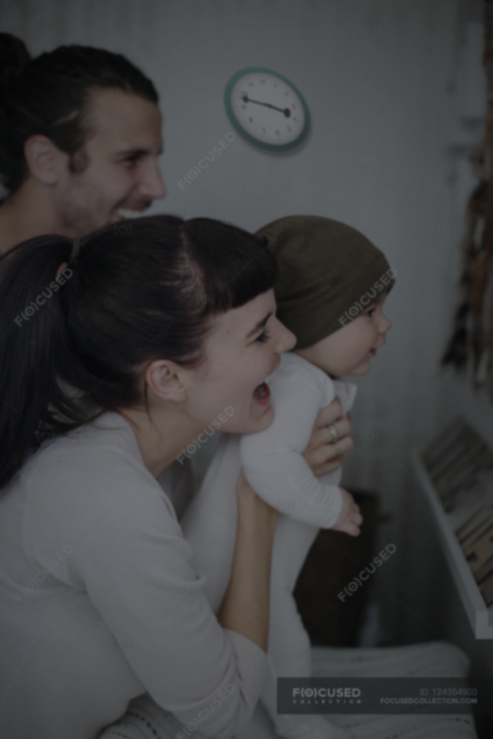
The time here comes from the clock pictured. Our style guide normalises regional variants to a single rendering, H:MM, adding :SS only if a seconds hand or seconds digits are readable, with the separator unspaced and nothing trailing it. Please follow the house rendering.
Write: 3:48
